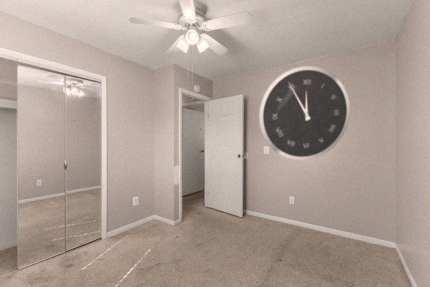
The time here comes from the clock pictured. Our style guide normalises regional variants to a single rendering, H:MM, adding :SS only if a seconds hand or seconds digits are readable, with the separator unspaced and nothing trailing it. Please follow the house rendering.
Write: 11:55
